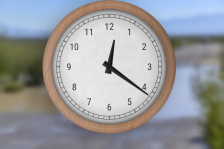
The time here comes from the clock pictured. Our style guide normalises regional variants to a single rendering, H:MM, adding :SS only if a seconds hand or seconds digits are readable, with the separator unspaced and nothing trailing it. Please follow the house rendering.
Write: 12:21
